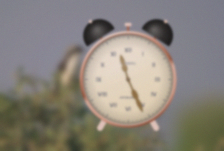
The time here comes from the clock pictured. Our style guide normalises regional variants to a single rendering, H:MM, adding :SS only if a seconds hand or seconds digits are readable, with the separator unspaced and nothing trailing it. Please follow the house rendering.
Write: 11:26
